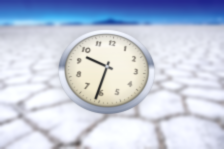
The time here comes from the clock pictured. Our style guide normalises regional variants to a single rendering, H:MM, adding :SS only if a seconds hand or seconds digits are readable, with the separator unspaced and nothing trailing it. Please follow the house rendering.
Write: 9:31
